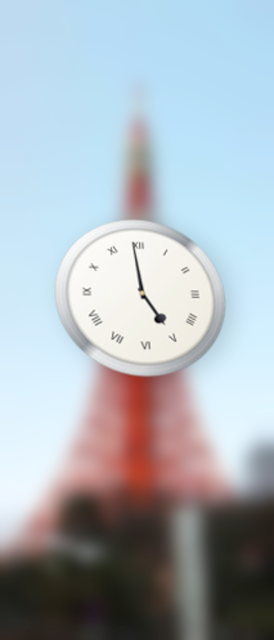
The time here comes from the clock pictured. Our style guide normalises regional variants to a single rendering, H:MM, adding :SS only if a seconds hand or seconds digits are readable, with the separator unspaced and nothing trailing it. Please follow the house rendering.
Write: 4:59
